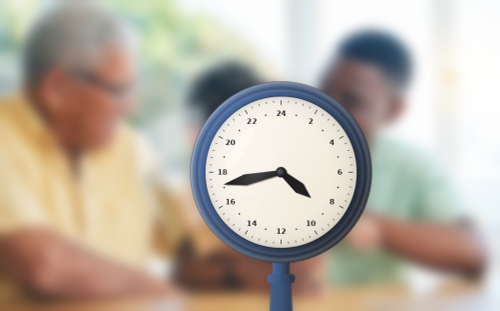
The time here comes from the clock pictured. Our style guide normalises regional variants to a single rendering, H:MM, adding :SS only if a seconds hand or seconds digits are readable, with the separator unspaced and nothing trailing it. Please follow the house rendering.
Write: 8:43
